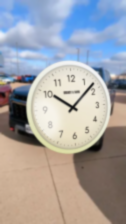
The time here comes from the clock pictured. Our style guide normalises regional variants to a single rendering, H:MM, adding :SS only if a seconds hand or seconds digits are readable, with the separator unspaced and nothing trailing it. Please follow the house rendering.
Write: 10:08
